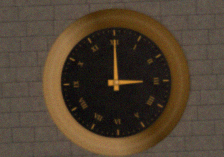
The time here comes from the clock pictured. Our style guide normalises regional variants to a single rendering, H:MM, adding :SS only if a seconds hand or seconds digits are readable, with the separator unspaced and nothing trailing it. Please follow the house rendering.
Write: 3:00
